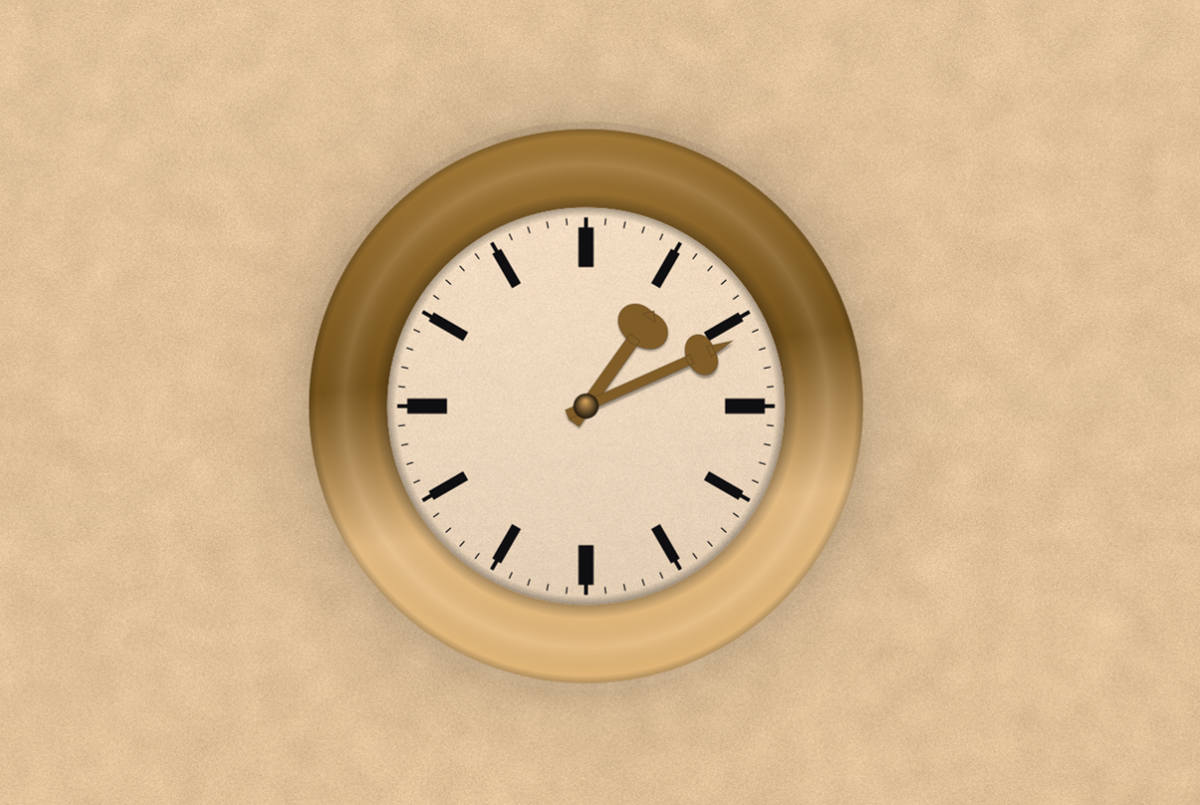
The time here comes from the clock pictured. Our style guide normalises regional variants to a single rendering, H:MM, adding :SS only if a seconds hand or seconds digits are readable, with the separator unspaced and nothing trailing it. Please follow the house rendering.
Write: 1:11
